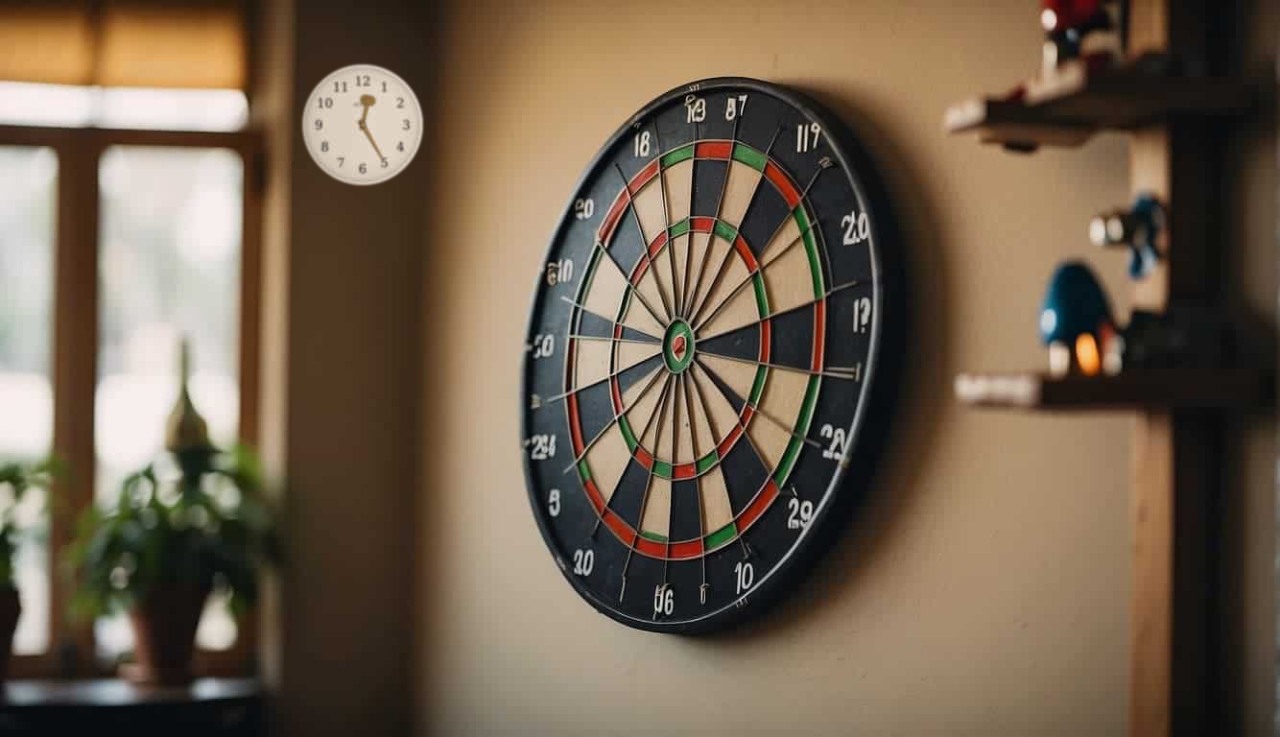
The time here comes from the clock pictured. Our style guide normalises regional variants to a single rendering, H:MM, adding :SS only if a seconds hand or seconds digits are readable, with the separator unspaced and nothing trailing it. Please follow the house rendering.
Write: 12:25
